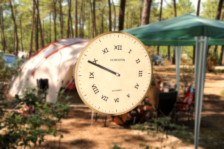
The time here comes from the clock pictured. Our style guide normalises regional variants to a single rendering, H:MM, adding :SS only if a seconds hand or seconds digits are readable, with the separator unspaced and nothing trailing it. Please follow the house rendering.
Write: 9:49
